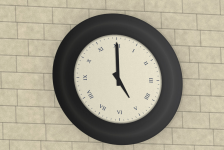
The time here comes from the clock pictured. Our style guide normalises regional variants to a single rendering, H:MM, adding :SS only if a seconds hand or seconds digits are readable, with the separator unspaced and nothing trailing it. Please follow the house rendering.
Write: 5:00
